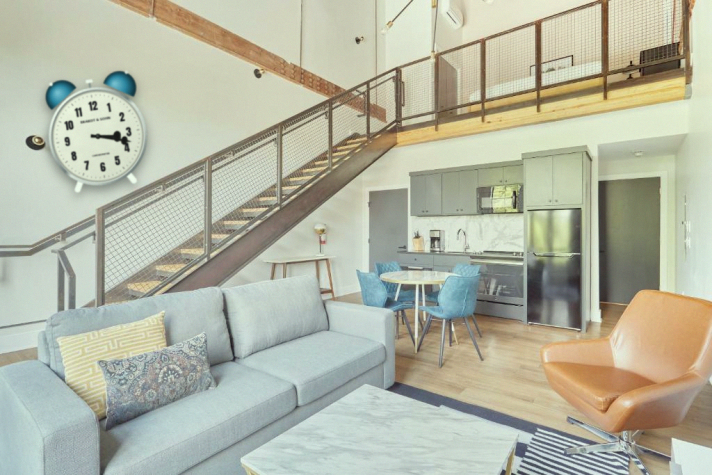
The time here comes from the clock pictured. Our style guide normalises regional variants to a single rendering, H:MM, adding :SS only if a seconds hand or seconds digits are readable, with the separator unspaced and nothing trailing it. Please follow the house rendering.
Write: 3:18
